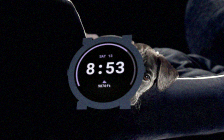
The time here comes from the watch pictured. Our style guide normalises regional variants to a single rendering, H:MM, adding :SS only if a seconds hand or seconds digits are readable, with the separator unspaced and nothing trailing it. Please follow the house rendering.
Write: 8:53
